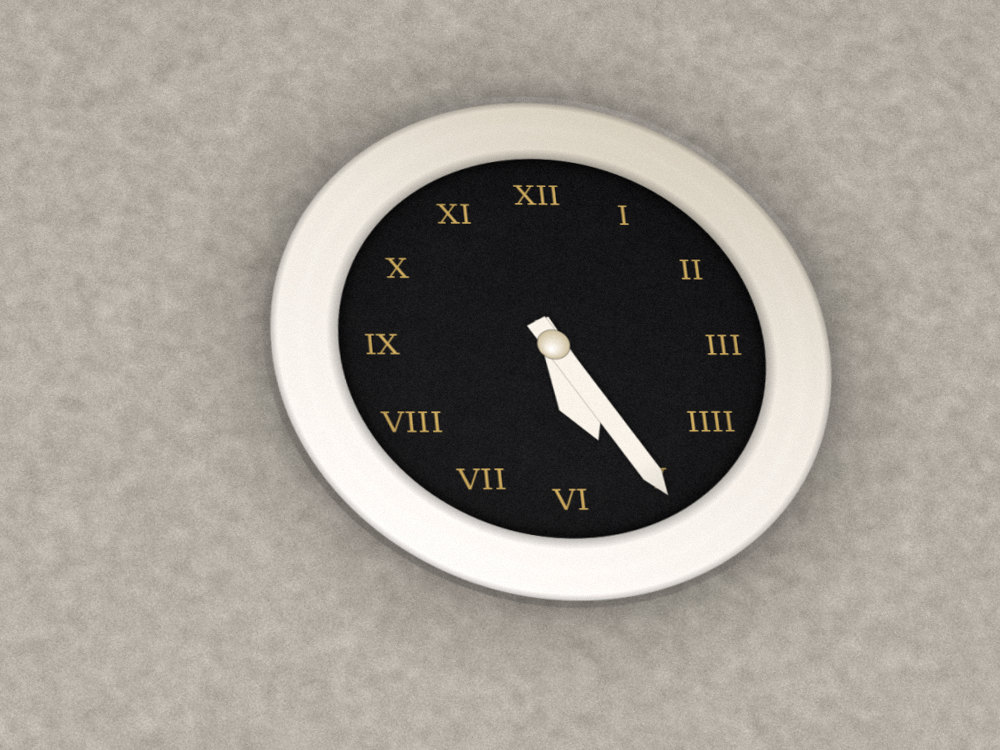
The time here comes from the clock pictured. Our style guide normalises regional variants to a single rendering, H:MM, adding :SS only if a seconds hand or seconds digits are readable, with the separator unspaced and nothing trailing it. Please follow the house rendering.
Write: 5:25
